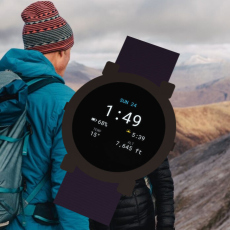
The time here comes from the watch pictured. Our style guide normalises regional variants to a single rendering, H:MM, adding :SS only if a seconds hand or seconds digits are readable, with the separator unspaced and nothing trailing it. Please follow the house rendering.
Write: 1:49
